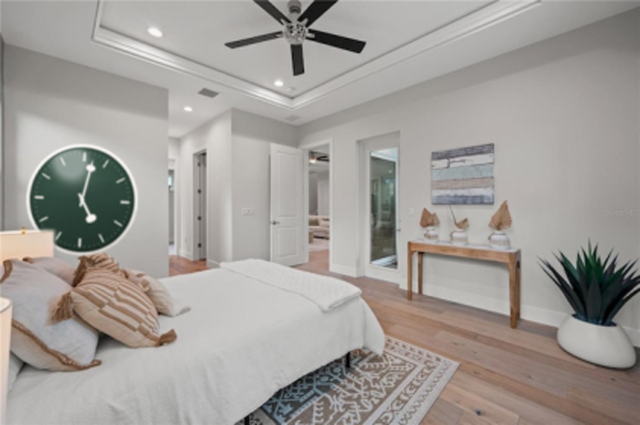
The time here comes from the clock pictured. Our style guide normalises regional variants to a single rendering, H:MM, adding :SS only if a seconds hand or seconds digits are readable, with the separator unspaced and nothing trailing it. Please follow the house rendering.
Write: 5:02
